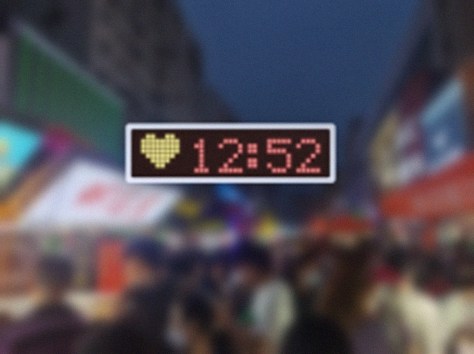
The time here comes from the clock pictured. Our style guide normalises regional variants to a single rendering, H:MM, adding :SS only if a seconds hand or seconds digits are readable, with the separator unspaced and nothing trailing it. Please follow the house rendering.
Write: 12:52
